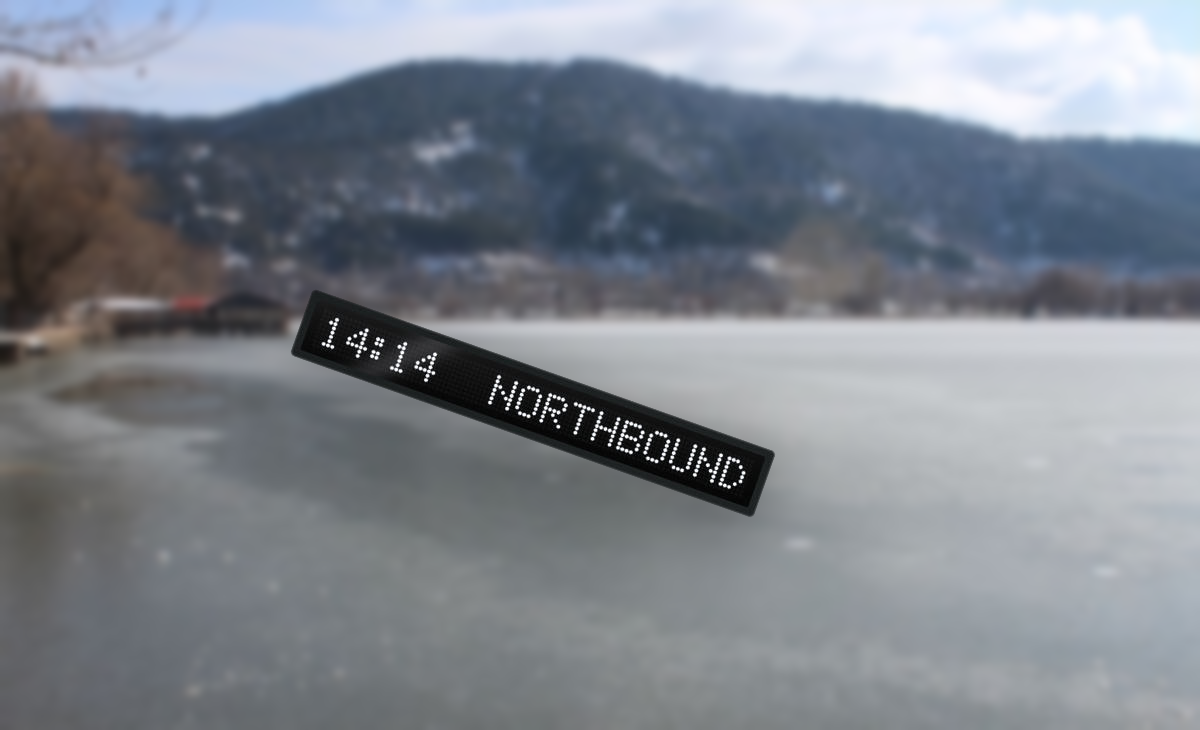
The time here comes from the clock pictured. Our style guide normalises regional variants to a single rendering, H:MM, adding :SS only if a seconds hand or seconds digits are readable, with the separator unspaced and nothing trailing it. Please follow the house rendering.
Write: 14:14
